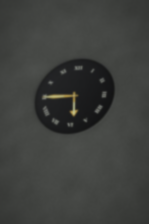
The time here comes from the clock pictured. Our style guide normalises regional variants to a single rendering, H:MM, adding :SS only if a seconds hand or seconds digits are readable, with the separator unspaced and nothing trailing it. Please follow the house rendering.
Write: 5:45
